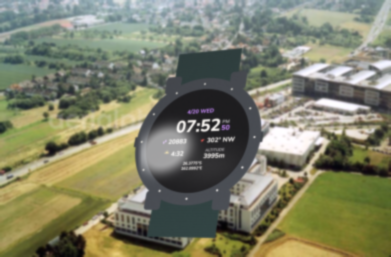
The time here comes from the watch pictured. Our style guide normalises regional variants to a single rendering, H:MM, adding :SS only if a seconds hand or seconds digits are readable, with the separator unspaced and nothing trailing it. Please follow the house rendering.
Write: 7:52
